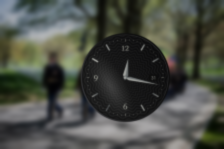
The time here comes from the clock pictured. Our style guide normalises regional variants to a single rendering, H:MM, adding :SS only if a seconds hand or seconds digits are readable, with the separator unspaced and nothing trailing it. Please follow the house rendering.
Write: 12:17
